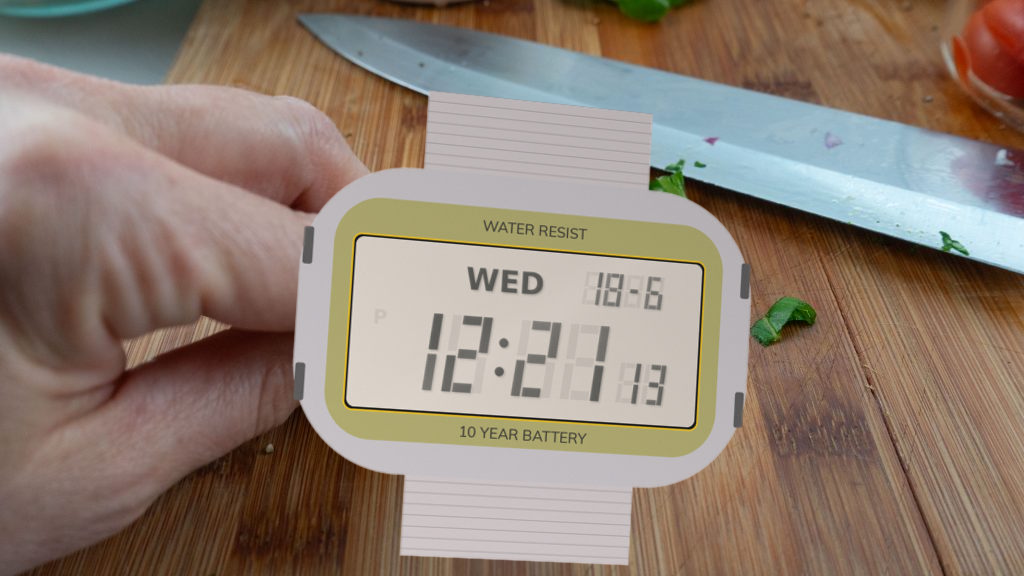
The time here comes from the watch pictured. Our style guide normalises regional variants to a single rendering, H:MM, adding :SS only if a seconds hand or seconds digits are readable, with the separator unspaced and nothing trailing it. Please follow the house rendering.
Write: 12:21:13
